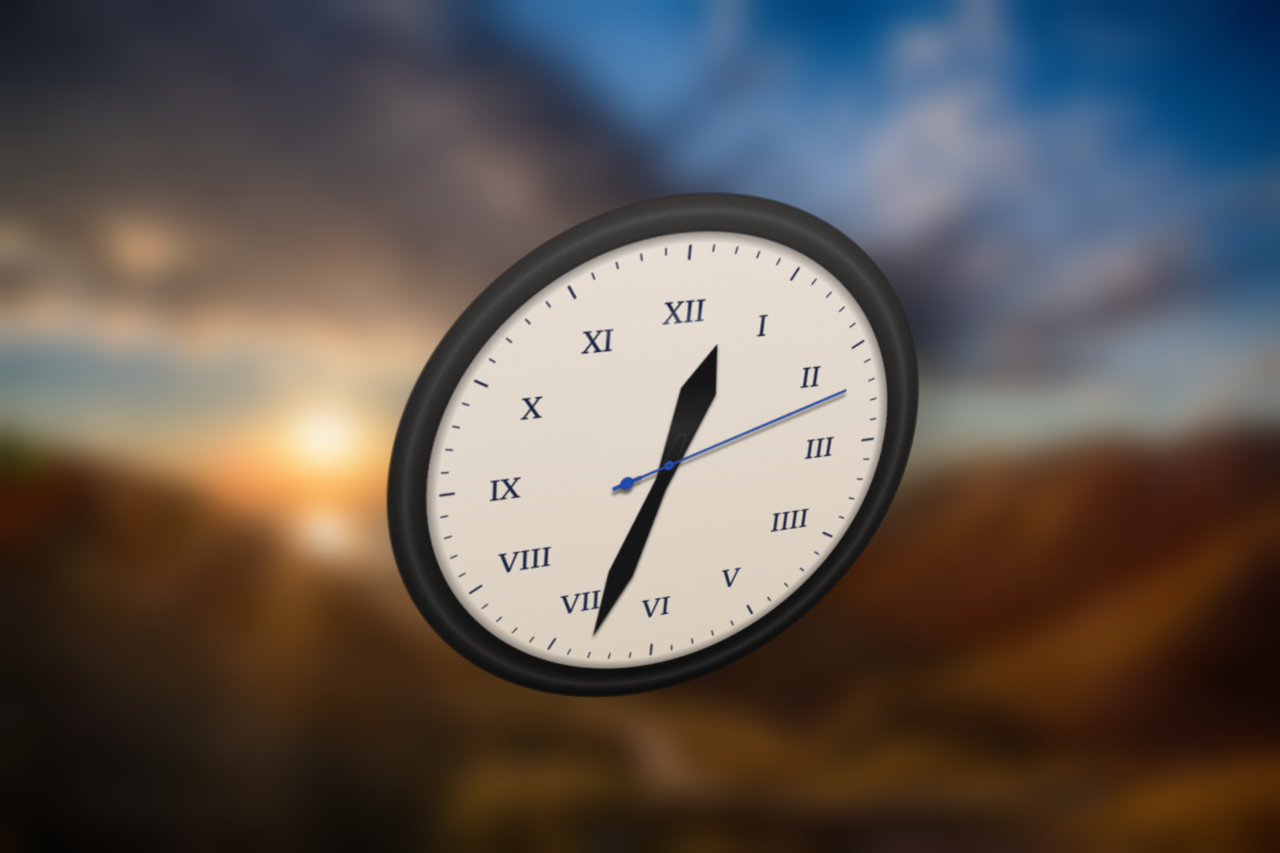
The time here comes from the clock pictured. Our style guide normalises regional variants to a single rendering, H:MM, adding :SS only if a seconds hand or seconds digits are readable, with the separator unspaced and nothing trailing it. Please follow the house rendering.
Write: 12:33:12
